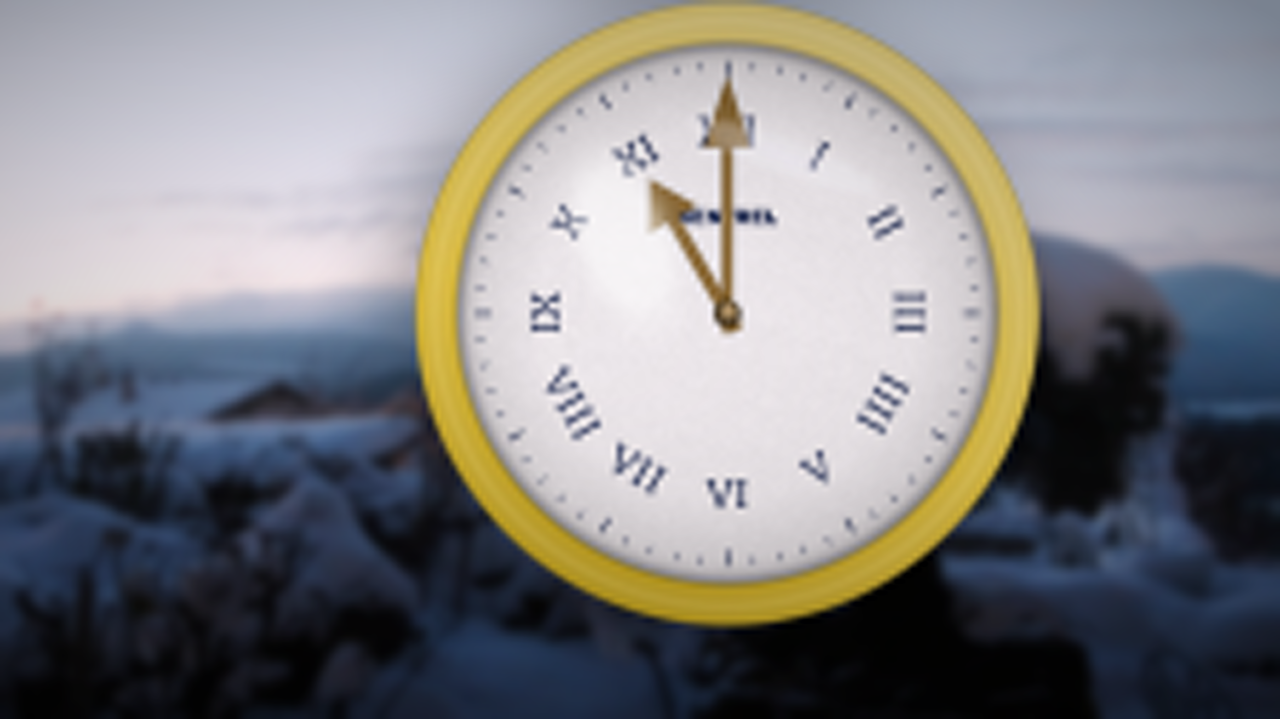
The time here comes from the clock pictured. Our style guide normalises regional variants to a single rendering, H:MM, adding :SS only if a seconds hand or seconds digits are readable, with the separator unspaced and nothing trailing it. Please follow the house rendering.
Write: 11:00
